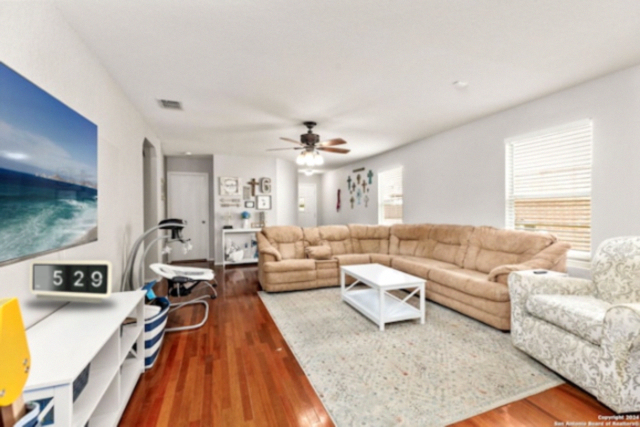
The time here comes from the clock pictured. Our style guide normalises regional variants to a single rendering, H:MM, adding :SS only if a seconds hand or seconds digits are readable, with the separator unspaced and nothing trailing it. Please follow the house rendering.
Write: 5:29
